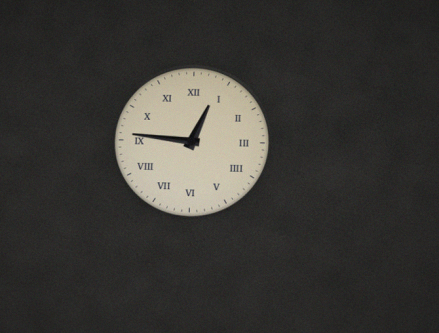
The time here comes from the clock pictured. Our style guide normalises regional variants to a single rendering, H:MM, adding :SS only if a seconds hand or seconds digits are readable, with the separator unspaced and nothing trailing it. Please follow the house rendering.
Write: 12:46
